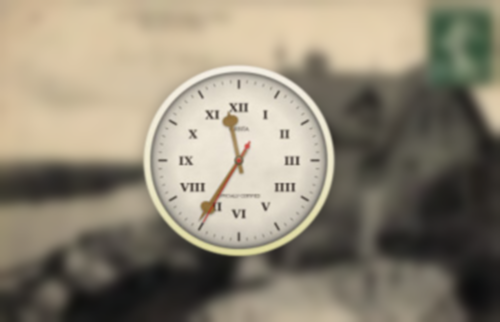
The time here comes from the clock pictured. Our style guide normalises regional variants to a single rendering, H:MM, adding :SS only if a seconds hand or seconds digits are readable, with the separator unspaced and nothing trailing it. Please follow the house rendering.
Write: 11:35:35
